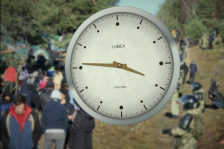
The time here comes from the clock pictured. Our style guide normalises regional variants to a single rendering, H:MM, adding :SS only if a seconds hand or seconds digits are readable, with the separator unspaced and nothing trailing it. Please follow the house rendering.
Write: 3:46
